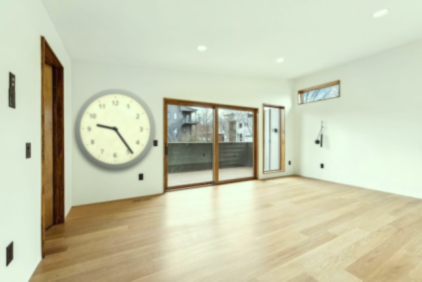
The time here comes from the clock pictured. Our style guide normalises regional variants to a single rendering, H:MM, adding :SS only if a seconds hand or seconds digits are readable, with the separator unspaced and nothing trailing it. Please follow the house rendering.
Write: 9:24
